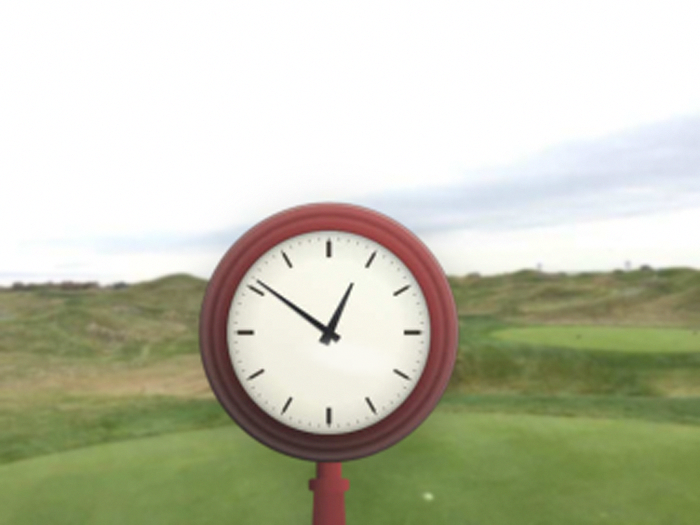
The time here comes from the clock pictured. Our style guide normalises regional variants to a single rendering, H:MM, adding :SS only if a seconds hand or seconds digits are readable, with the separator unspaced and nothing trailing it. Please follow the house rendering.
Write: 12:51
